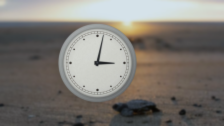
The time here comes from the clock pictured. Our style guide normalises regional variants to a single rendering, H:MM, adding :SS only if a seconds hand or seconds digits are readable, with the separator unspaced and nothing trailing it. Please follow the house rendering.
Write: 3:02
